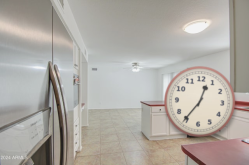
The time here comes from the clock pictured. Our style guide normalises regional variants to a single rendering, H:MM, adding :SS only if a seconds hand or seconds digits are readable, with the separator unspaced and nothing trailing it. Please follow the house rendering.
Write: 12:36
